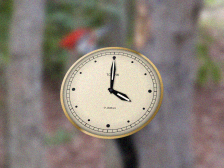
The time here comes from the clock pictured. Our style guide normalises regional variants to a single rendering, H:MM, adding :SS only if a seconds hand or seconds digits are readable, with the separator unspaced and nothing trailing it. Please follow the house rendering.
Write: 4:00
